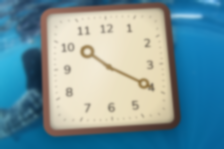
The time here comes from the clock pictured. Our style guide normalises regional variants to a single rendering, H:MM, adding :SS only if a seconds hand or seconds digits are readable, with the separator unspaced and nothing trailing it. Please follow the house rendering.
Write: 10:20
